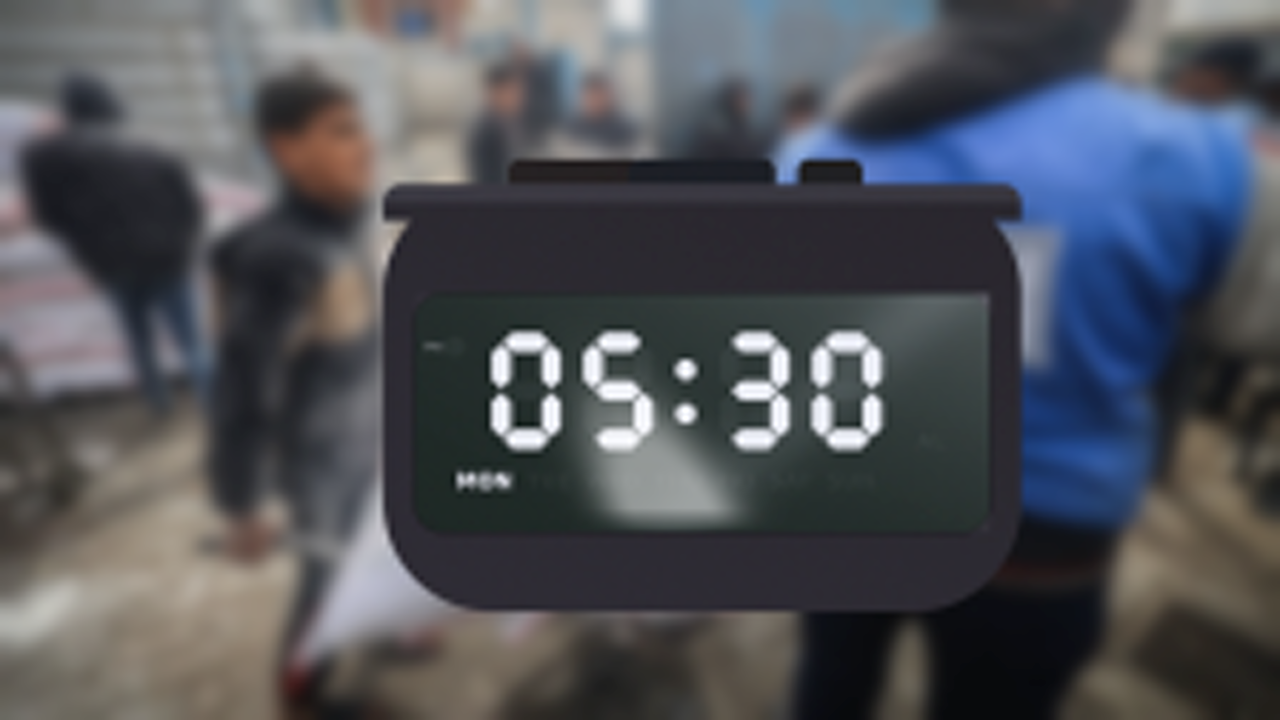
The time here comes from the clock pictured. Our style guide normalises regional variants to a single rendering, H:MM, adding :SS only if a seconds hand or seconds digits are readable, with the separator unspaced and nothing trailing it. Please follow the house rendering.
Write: 5:30
